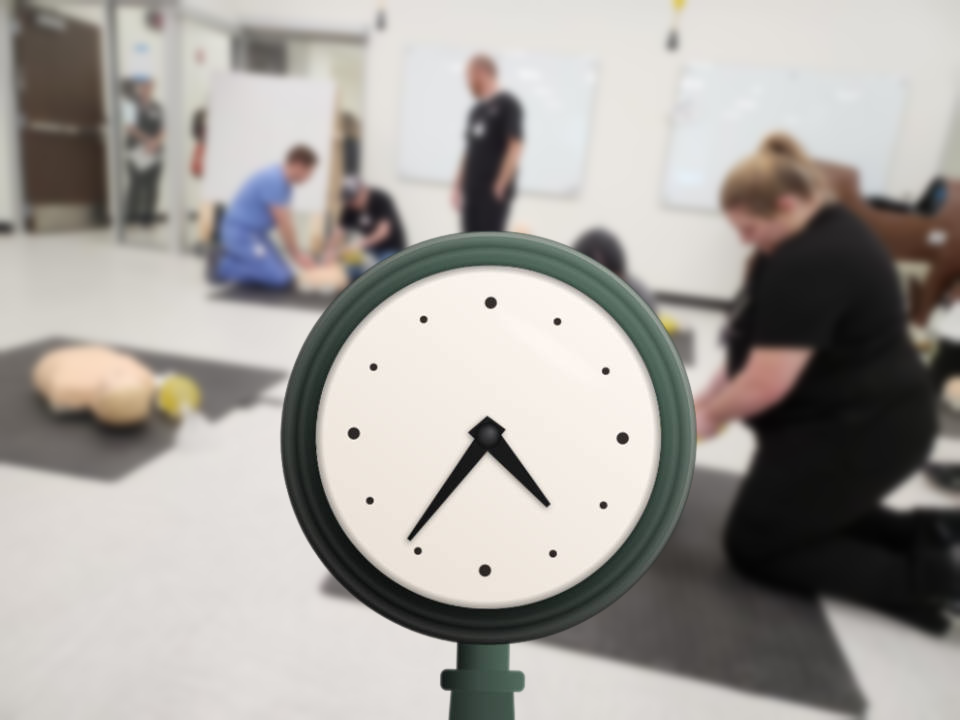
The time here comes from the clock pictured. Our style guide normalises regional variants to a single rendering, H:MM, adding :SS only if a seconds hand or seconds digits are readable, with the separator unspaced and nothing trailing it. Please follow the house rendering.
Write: 4:36
